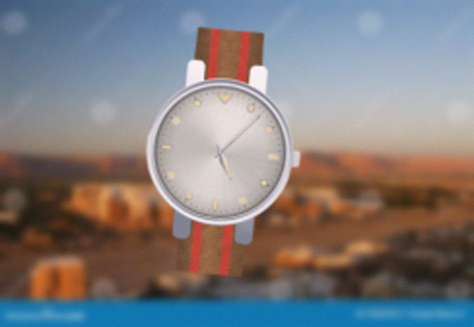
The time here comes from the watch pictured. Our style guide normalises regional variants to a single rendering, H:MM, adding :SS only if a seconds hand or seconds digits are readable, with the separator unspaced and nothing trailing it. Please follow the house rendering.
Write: 5:07
